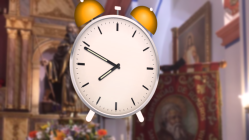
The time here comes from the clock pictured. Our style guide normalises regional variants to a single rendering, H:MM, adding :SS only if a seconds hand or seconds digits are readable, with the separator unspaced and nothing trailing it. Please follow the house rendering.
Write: 7:49
